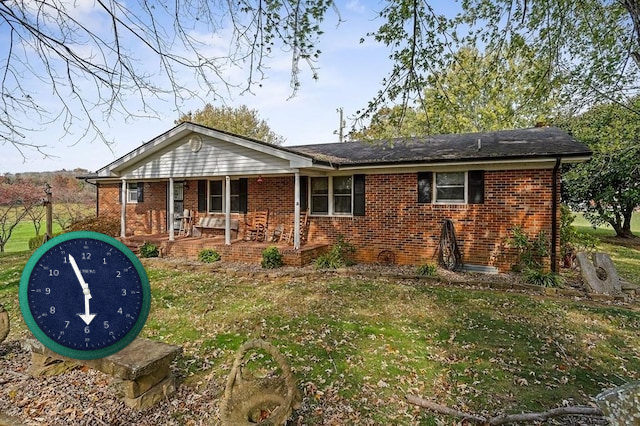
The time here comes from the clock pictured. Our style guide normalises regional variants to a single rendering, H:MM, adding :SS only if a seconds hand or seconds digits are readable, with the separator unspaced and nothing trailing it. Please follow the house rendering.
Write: 5:56
